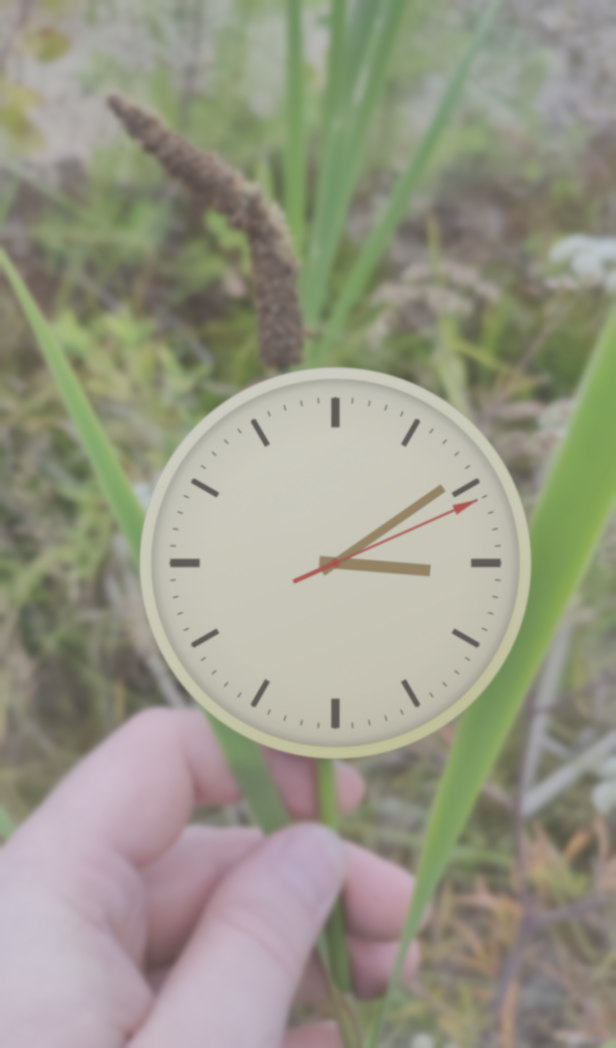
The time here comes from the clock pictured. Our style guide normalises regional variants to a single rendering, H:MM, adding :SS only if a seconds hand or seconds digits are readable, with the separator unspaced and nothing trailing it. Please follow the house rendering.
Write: 3:09:11
